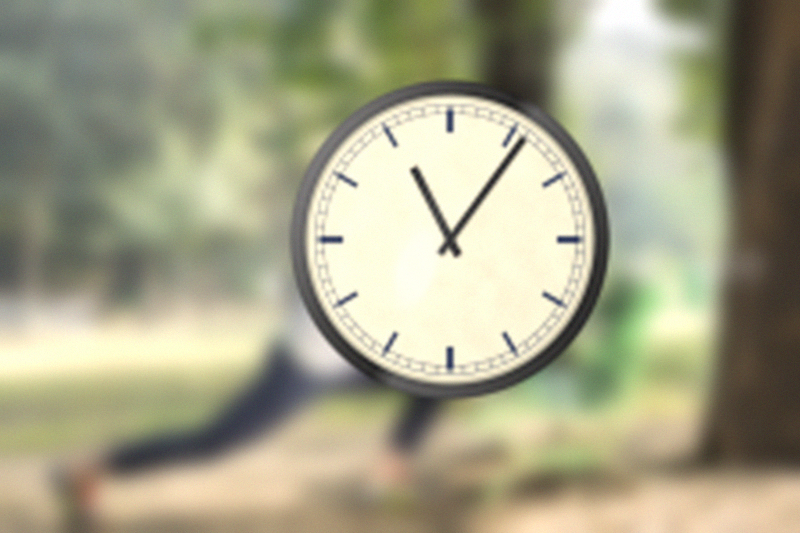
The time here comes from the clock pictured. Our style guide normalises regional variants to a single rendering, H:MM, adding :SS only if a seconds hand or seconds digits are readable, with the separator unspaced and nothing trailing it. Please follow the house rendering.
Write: 11:06
